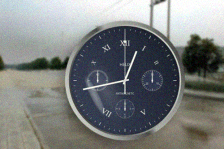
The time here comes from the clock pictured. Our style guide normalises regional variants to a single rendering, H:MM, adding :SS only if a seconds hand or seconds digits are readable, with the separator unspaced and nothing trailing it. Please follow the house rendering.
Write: 12:43
